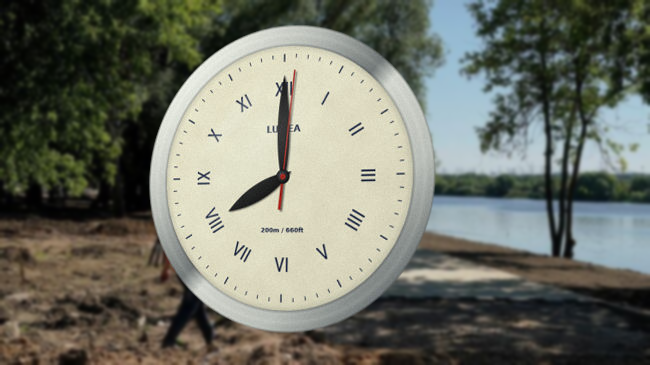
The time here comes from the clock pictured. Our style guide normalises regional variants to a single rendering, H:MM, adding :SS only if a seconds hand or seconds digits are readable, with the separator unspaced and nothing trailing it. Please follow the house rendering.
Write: 8:00:01
